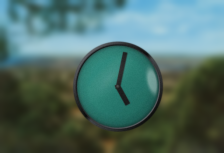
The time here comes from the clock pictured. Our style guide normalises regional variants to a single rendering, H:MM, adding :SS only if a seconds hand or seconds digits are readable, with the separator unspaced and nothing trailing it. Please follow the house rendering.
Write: 5:02
